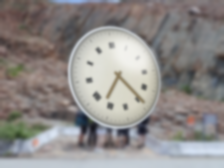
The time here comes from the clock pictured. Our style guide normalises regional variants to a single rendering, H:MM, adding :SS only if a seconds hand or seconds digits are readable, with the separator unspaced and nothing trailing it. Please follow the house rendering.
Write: 7:24
